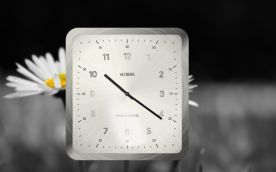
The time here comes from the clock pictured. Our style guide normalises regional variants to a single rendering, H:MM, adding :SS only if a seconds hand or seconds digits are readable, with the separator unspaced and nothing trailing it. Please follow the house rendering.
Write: 10:21
